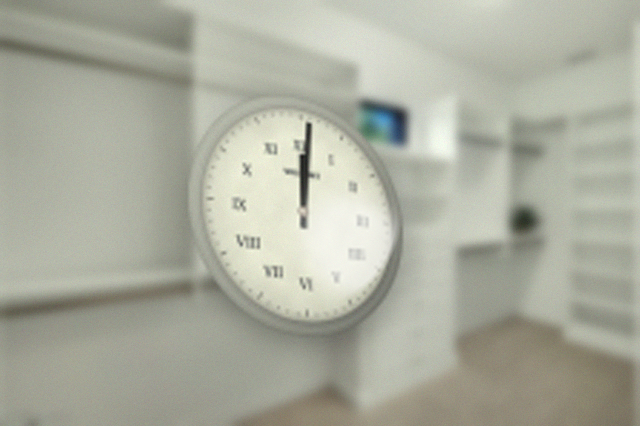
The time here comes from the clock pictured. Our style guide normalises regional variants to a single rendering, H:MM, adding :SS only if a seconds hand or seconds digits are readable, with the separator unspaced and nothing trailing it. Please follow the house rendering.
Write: 12:01
